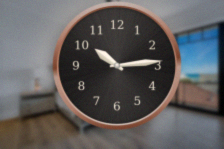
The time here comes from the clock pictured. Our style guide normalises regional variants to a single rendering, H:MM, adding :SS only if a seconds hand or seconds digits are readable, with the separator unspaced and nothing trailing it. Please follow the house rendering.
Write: 10:14
